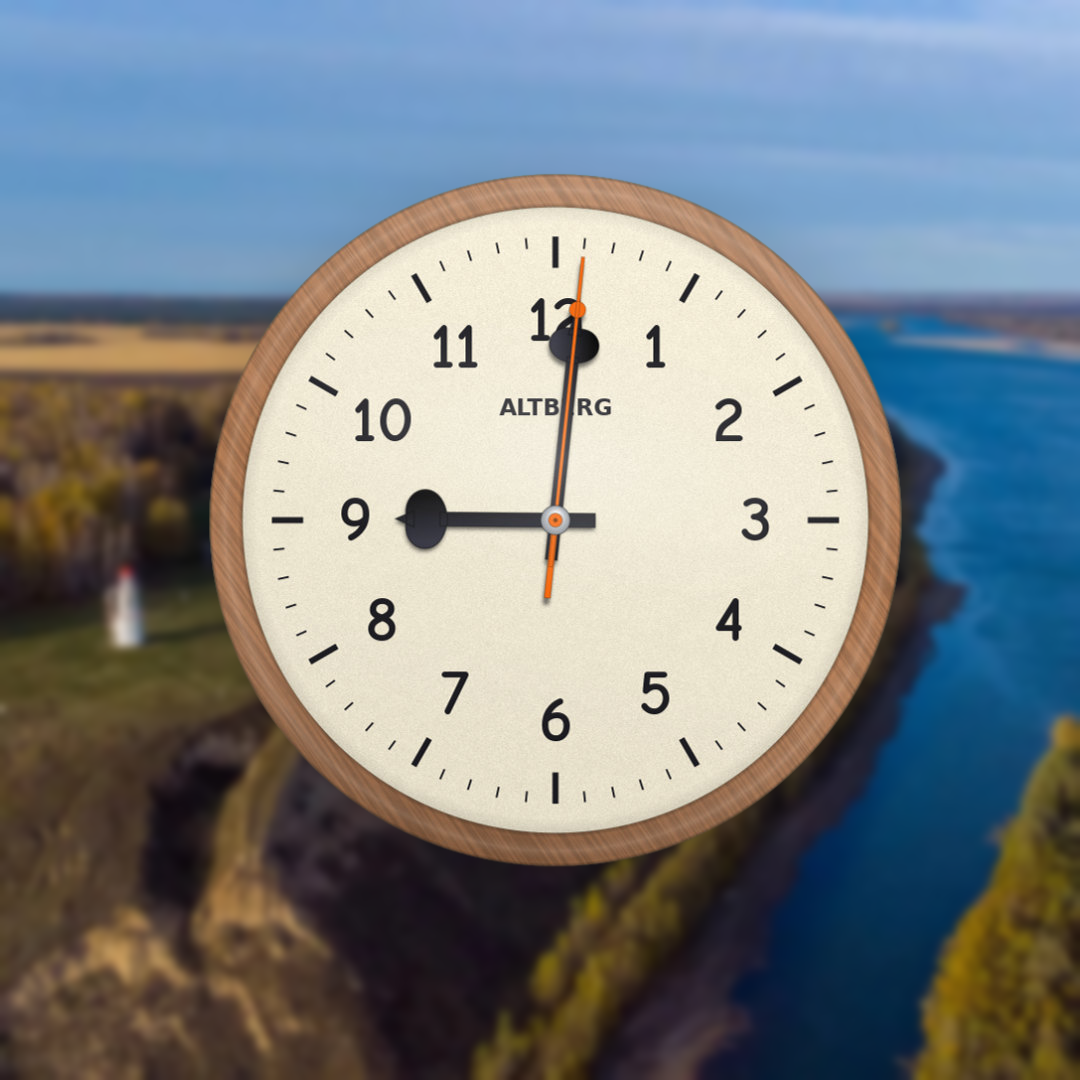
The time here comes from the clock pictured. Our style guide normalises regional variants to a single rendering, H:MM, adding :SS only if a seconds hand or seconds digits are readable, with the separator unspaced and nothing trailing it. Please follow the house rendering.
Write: 9:01:01
